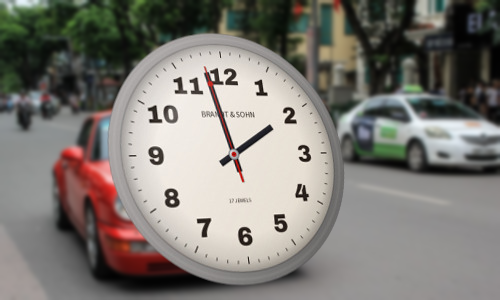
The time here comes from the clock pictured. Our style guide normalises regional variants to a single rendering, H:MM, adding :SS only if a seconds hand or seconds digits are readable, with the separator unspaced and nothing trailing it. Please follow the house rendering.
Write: 1:57:58
